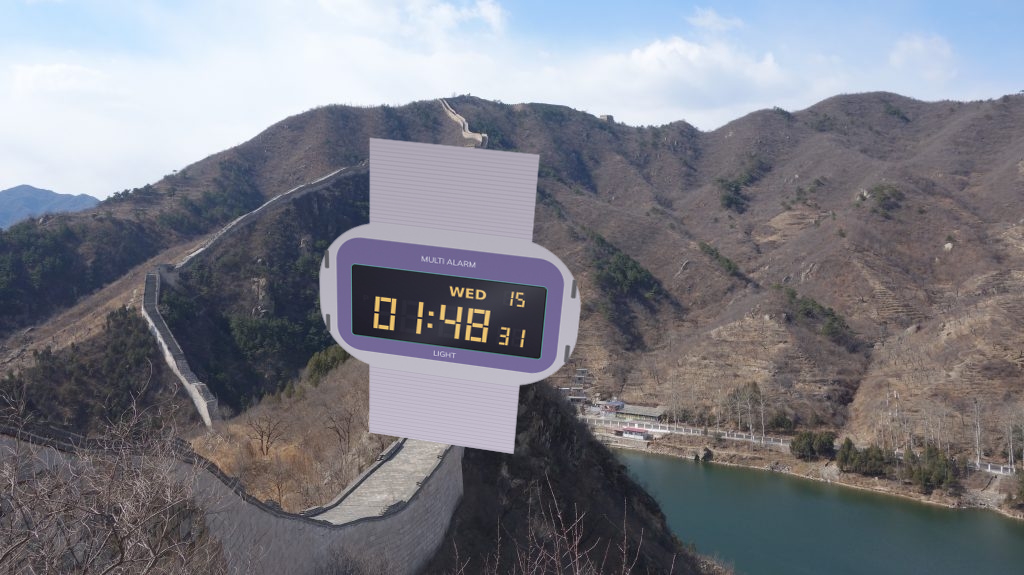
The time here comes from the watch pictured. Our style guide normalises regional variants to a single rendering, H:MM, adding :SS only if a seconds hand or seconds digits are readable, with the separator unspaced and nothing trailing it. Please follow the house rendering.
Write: 1:48:31
